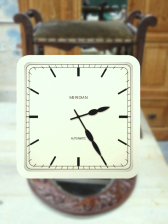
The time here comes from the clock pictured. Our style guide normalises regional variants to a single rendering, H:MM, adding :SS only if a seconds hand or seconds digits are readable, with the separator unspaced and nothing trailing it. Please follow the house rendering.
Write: 2:25
